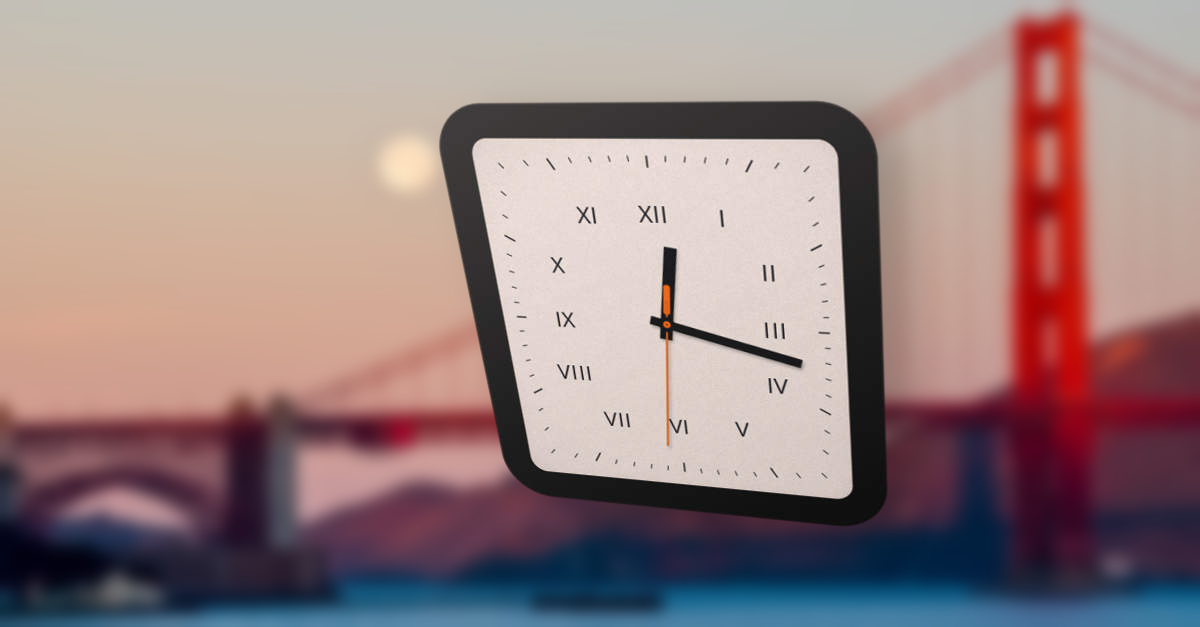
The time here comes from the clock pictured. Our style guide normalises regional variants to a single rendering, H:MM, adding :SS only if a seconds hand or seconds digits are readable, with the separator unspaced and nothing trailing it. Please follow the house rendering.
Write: 12:17:31
